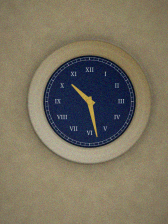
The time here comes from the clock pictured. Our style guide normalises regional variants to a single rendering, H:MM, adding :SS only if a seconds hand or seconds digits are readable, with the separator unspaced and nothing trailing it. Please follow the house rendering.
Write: 10:28
